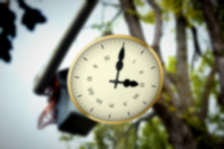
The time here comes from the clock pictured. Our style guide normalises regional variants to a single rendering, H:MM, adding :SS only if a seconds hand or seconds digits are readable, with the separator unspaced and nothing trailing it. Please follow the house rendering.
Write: 3:00
